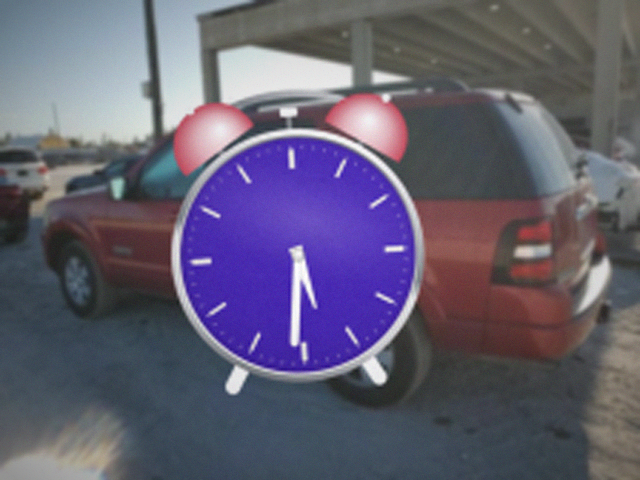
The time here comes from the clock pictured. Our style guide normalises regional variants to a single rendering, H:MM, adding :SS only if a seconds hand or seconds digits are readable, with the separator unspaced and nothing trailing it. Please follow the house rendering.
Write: 5:31
